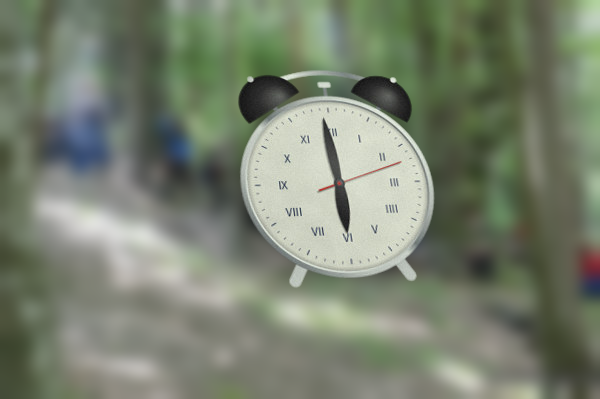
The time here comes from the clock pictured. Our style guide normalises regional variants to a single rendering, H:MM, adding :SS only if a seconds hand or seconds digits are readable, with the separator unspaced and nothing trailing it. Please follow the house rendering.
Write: 5:59:12
